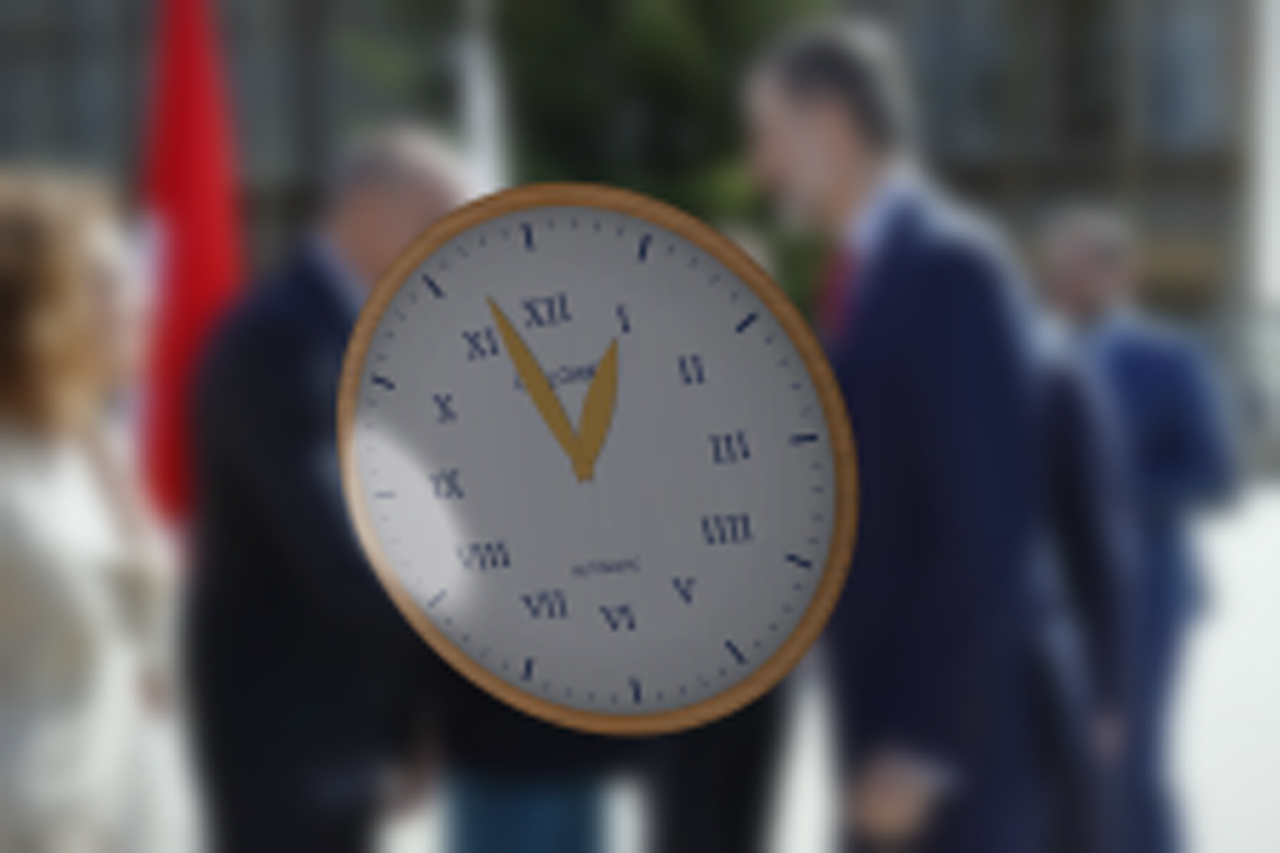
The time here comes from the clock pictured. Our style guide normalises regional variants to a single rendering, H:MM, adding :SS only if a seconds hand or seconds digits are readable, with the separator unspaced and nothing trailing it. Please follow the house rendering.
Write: 12:57
